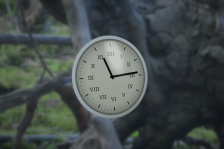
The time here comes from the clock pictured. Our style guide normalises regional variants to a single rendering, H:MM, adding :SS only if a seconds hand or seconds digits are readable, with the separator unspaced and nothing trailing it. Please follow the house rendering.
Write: 11:14
